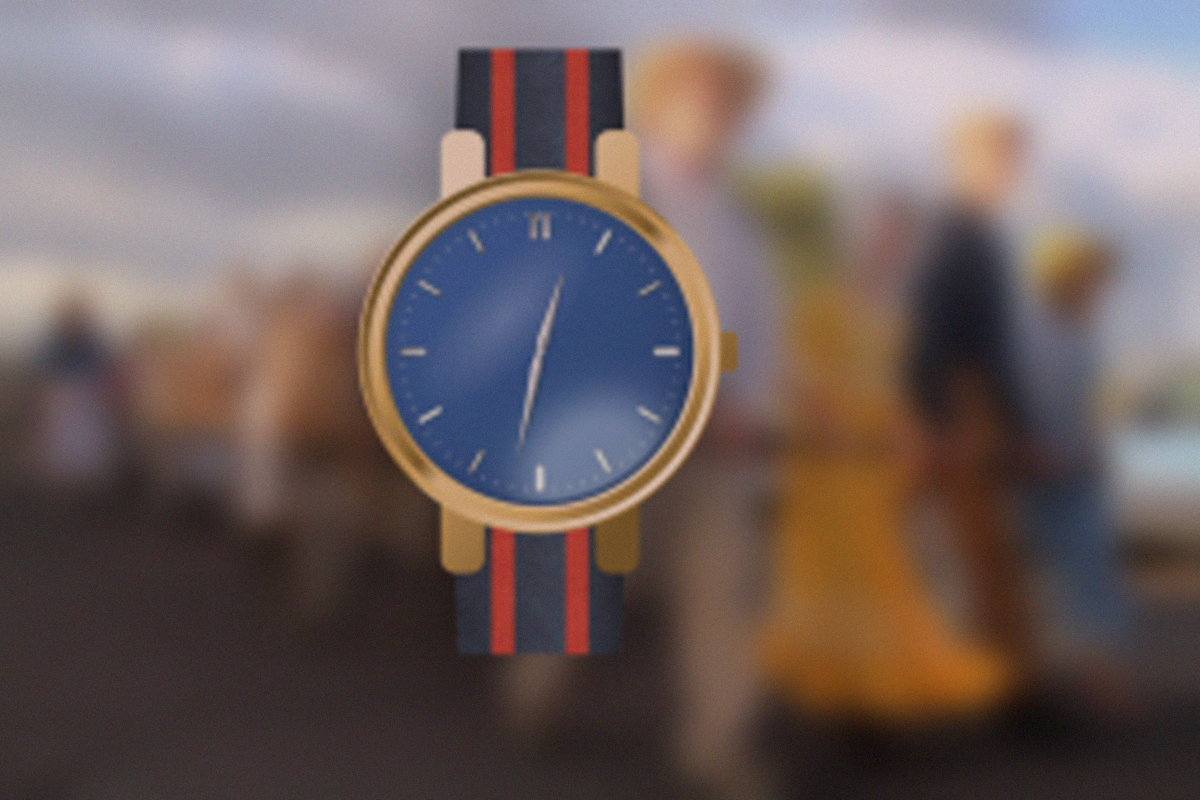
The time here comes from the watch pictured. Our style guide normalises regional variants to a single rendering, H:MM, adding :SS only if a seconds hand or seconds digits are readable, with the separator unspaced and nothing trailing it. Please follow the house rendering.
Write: 12:32
